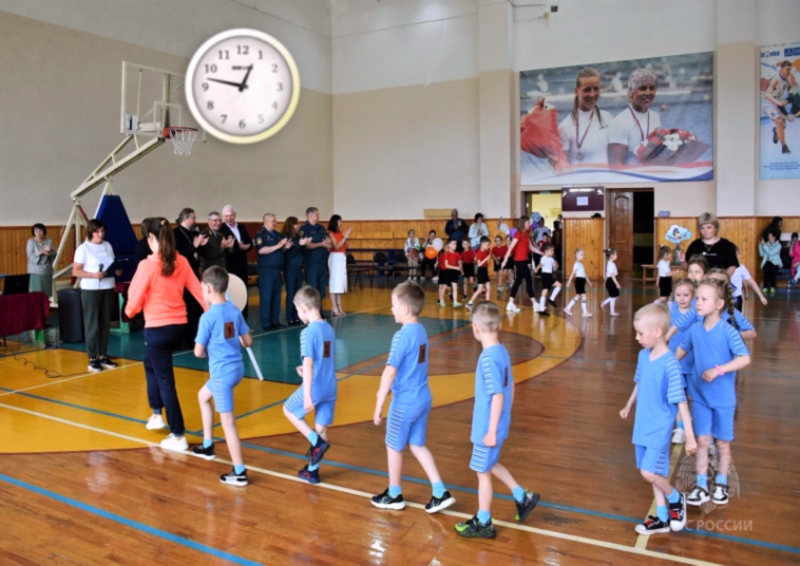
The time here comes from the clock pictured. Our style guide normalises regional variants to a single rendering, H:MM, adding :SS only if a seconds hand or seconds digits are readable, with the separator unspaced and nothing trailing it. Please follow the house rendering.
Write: 12:47
